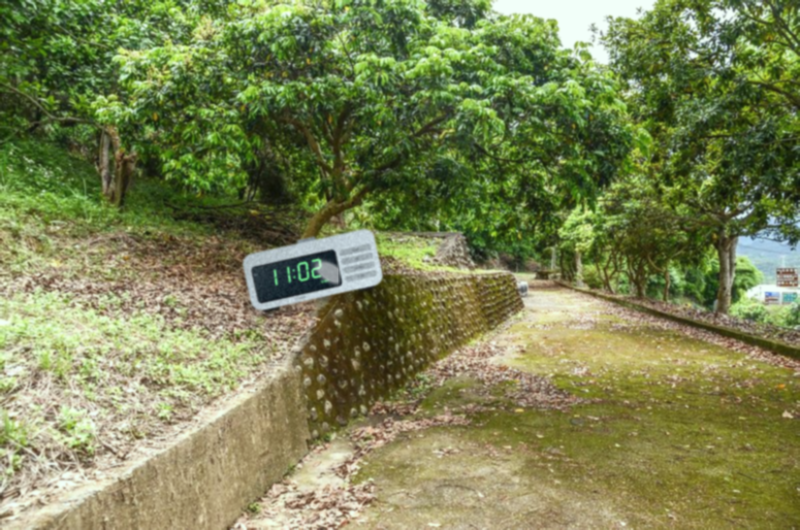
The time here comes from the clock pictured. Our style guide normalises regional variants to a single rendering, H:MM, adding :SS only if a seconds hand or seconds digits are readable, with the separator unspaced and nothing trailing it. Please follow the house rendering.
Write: 11:02
